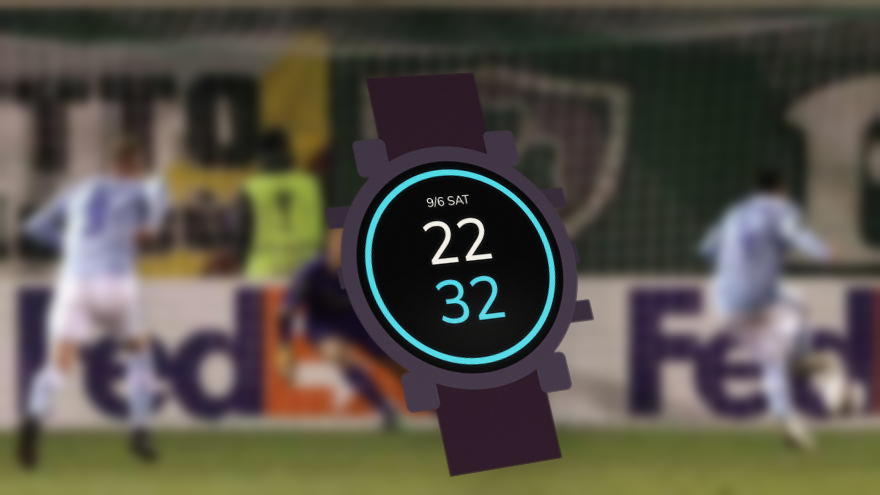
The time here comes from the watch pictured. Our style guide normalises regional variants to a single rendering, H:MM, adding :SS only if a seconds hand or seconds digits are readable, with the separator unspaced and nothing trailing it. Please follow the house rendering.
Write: 22:32
